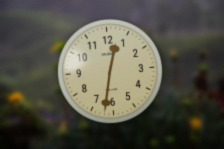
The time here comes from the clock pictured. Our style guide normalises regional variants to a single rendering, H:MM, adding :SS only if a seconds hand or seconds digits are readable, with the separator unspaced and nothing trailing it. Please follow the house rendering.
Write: 12:32
